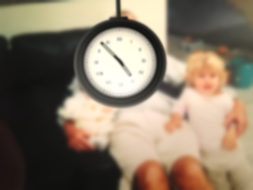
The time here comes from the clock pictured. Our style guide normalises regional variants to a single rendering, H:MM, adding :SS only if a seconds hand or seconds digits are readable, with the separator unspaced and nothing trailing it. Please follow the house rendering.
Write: 4:53
